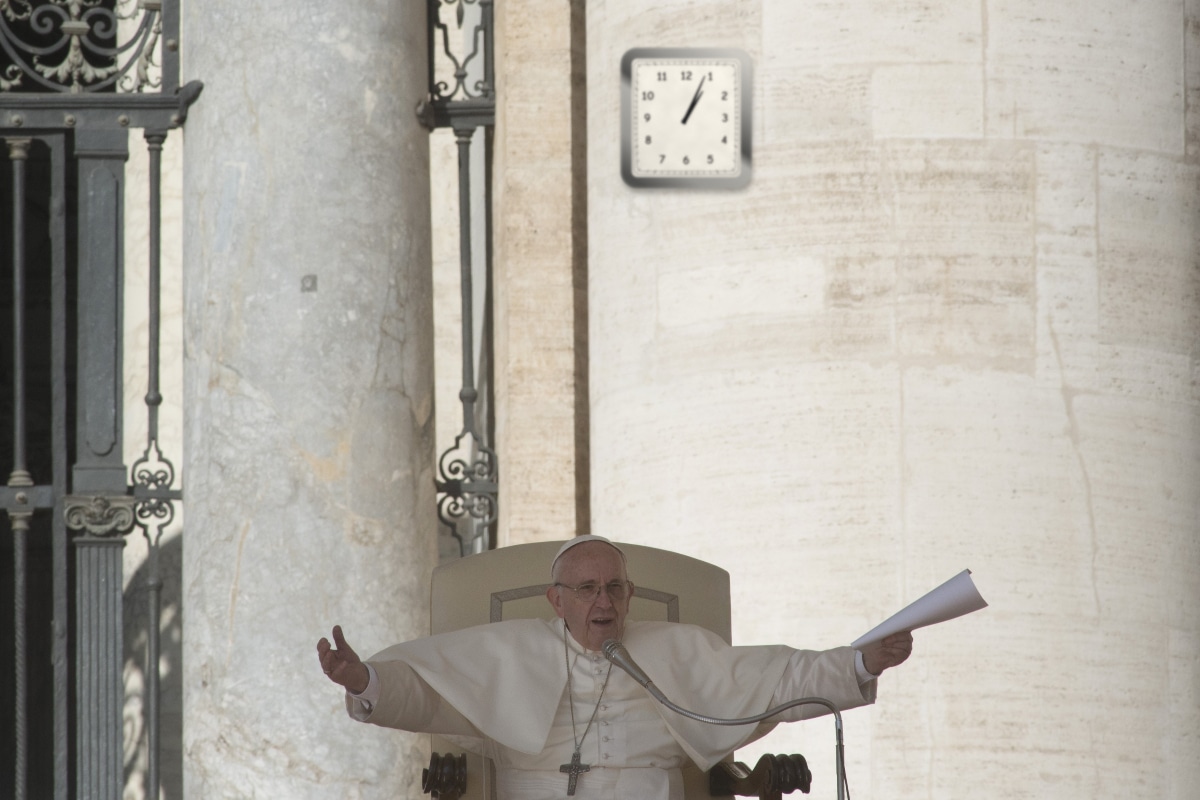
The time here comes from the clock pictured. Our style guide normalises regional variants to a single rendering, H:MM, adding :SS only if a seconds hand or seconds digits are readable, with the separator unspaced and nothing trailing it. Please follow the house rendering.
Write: 1:04
